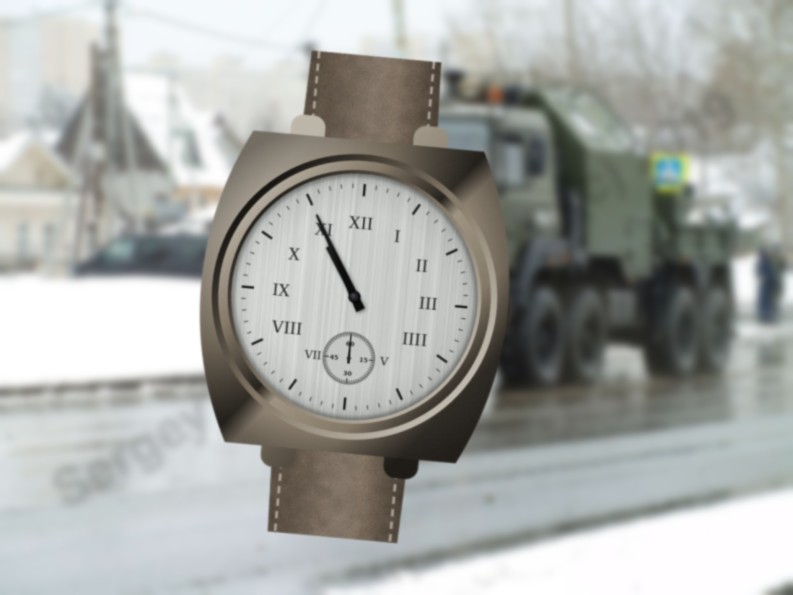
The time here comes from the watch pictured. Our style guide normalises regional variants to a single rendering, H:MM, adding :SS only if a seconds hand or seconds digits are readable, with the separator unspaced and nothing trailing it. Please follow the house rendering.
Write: 10:55
